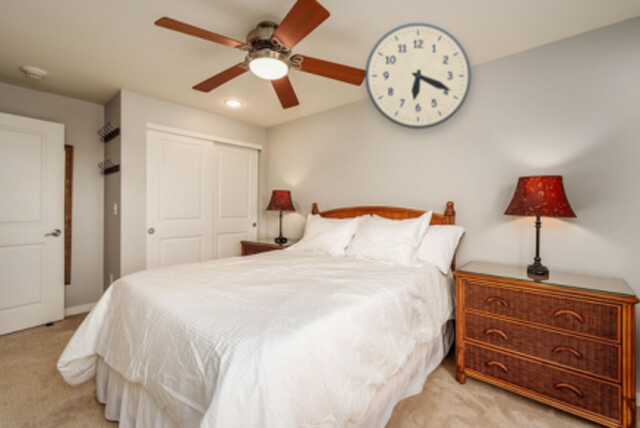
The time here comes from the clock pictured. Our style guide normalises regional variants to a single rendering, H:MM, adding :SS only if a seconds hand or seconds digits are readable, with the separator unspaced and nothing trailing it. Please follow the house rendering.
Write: 6:19
